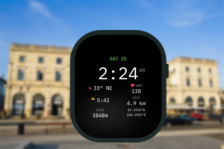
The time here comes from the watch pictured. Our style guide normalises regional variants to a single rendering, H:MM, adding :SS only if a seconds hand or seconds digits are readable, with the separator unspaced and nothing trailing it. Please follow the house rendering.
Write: 2:24
